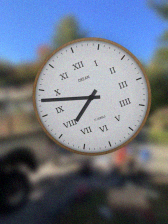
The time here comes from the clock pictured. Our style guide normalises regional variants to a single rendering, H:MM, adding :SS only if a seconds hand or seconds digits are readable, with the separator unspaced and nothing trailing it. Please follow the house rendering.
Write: 7:48
